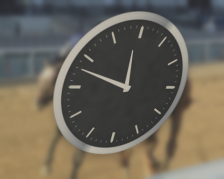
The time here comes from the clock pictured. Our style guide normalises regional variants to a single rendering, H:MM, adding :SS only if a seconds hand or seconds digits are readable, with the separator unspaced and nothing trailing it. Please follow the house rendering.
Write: 11:48
